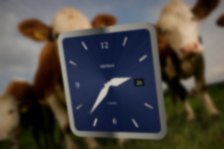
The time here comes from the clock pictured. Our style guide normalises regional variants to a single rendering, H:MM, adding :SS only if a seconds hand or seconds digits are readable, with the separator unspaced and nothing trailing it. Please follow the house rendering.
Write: 2:37
